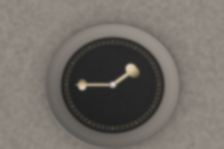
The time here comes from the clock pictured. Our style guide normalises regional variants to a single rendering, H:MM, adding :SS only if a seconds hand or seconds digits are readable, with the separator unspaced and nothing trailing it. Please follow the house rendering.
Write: 1:45
